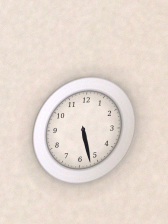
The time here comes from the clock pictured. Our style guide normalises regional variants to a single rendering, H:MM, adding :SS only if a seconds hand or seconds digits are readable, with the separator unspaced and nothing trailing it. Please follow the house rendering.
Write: 5:27
